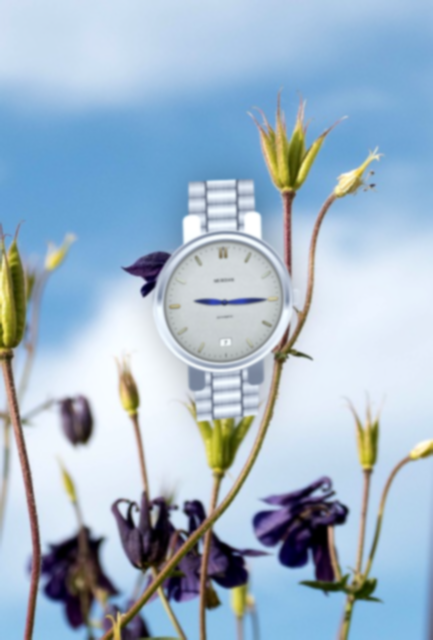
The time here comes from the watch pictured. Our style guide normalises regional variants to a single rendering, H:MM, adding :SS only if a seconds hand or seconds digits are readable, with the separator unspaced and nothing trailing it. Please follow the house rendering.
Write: 9:15
